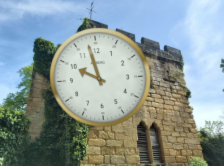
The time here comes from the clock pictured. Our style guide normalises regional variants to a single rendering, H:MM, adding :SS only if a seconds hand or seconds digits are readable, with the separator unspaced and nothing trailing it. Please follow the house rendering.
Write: 9:58
